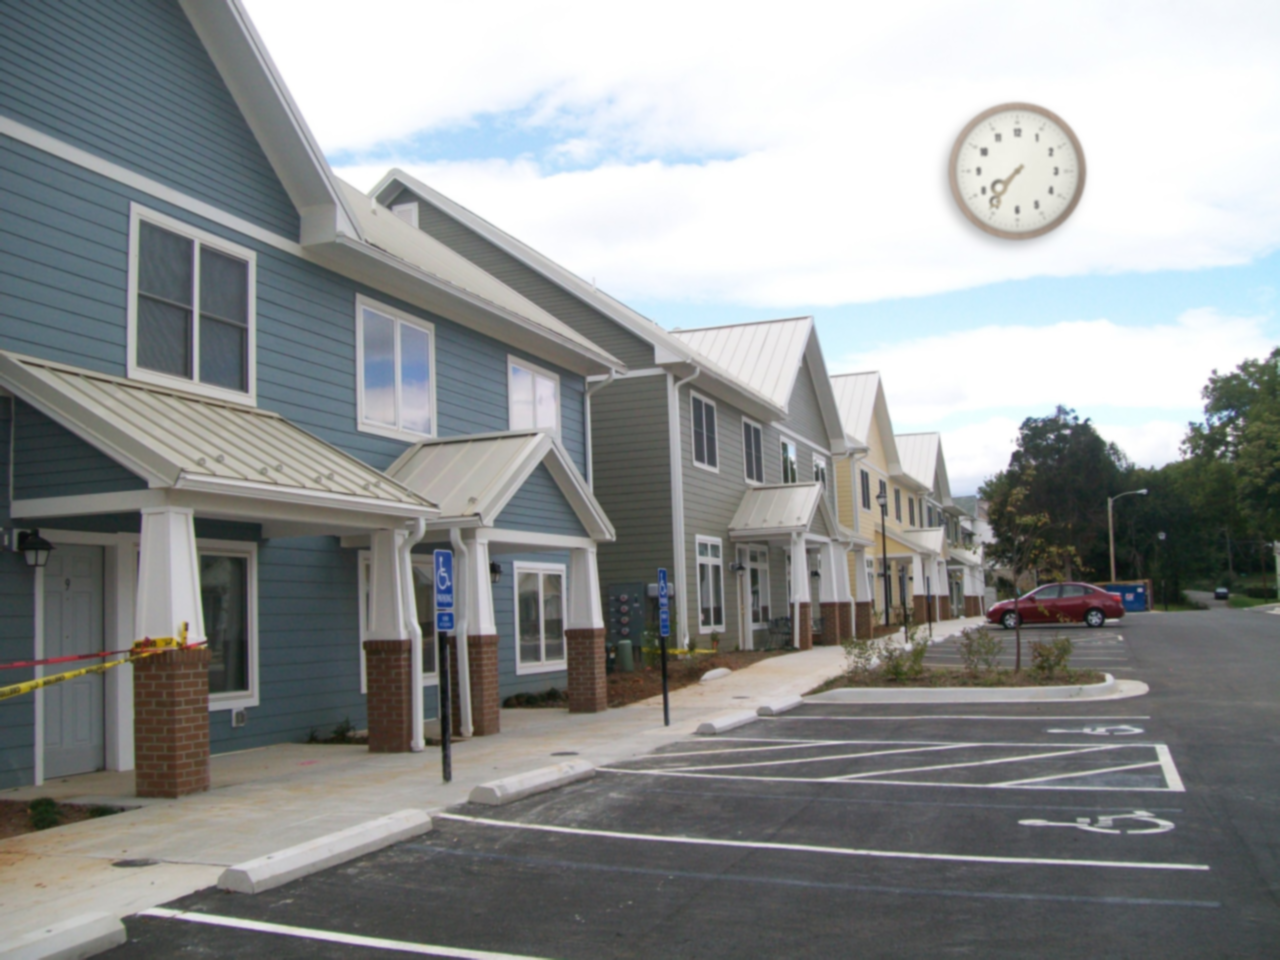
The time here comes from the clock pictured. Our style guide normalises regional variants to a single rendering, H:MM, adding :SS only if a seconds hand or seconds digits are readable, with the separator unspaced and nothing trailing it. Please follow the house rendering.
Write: 7:36
